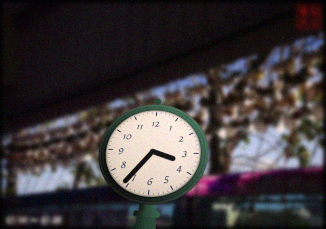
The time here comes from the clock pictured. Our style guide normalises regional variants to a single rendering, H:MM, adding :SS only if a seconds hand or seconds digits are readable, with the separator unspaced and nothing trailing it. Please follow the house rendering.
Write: 3:36
